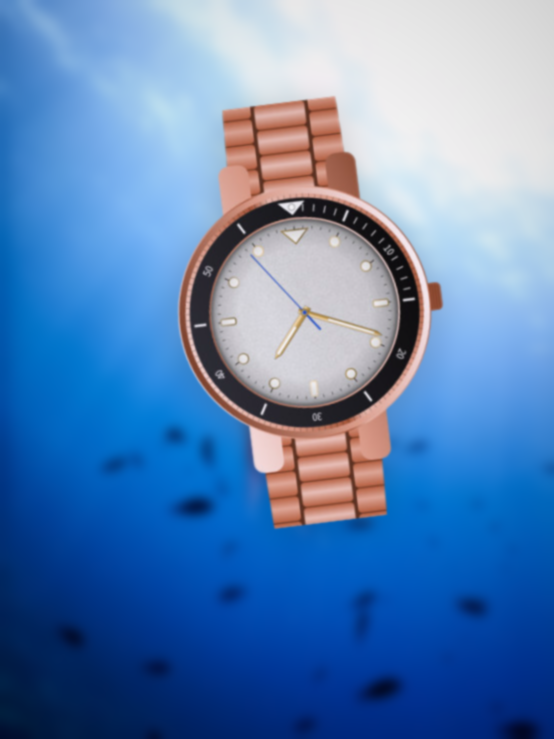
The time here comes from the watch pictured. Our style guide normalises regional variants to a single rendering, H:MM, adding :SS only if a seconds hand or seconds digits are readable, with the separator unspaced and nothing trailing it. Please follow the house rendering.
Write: 7:18:54
